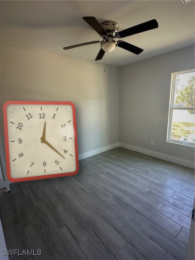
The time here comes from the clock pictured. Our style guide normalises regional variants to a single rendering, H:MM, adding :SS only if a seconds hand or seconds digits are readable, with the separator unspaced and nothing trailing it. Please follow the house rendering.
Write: 12:22
